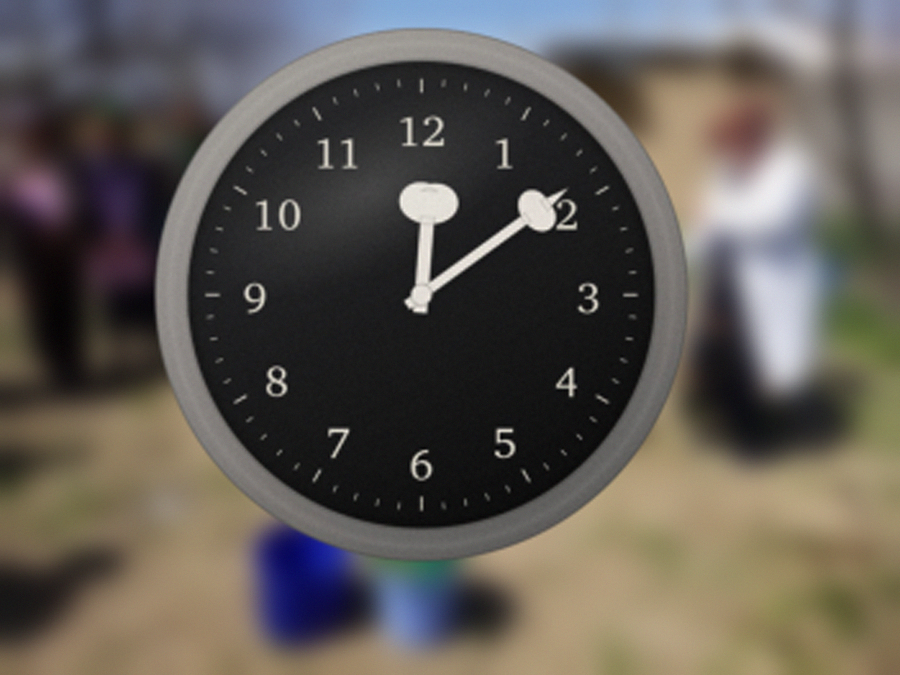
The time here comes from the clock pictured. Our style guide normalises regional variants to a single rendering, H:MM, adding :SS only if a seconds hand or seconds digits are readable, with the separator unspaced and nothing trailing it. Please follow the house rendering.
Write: 12:09
